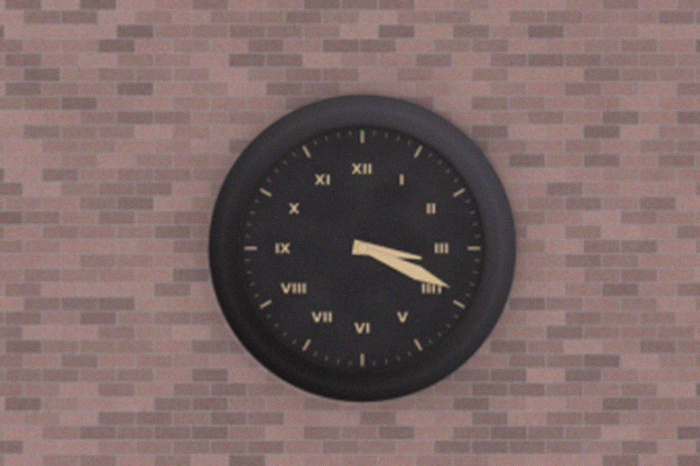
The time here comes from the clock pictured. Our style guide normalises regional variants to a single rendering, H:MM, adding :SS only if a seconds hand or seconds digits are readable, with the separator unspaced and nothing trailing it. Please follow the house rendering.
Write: 3:19
